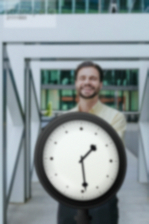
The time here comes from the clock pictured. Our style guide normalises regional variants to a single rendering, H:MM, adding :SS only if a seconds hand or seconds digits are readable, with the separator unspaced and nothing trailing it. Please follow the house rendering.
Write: 1:29
